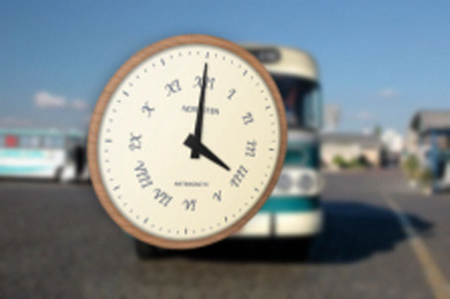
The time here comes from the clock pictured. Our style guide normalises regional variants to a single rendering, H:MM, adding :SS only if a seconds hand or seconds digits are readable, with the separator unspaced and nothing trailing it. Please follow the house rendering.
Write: 4:00
